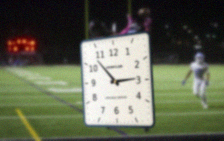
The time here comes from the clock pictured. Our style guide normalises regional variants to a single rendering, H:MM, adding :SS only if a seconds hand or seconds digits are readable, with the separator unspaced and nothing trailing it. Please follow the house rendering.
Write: 2:53
